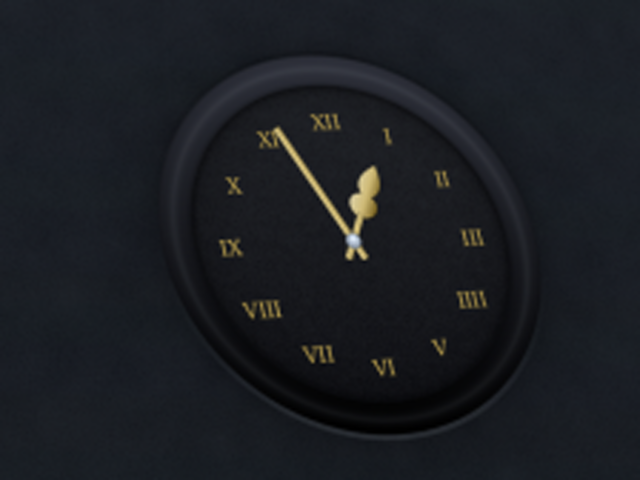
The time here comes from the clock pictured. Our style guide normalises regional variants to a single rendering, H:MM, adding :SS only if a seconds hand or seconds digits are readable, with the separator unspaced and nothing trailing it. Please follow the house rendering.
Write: 12:56
